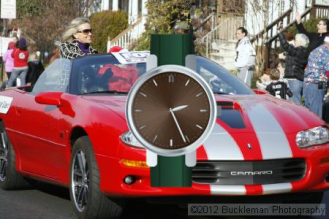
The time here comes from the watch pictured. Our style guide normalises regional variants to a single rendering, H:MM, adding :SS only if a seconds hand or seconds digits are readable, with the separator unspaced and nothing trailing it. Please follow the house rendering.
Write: 2:26
